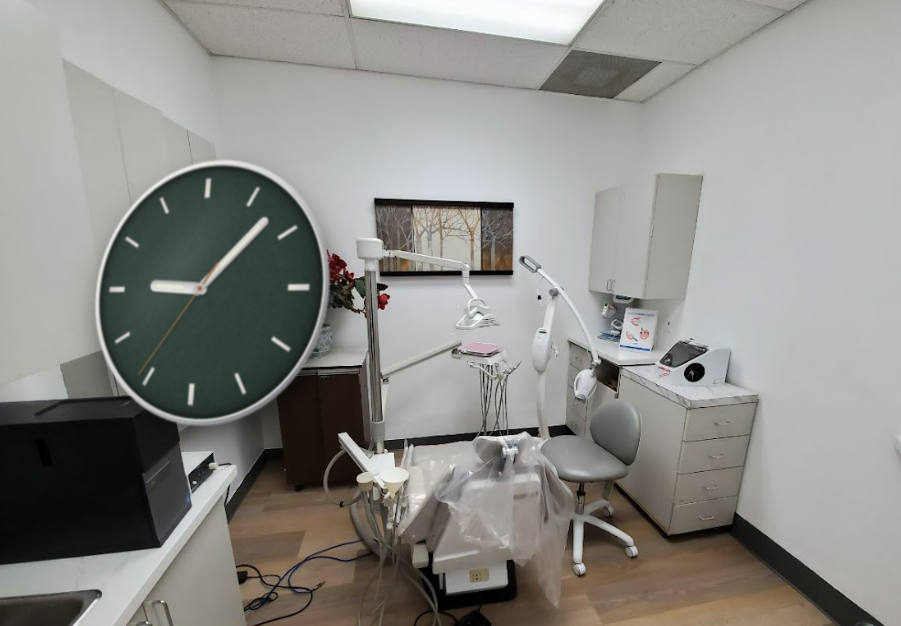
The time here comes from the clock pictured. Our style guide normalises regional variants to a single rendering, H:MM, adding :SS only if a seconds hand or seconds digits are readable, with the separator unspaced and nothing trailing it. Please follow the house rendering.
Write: 9:07:36
